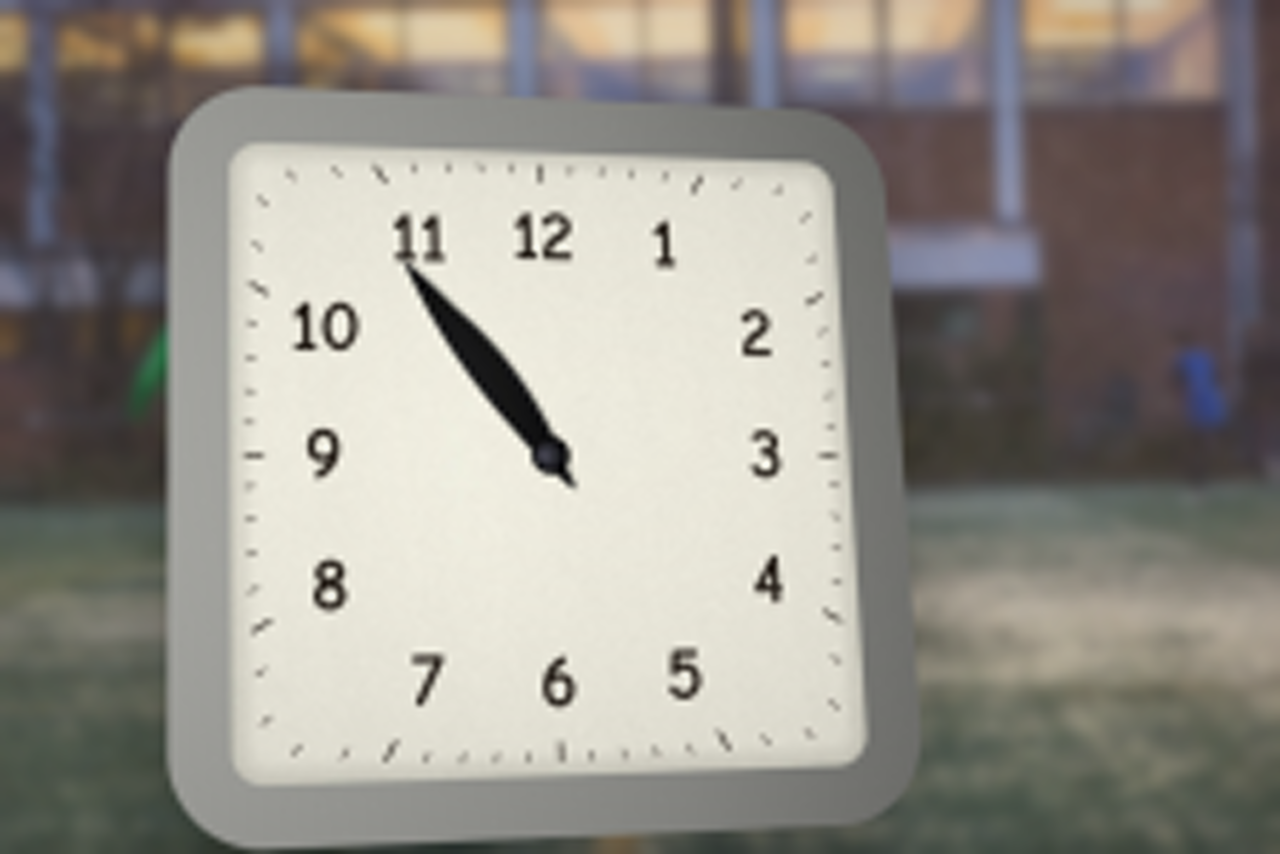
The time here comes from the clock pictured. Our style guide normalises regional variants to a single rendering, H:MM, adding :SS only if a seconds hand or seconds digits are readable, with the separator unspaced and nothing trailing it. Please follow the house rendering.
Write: 10:54
